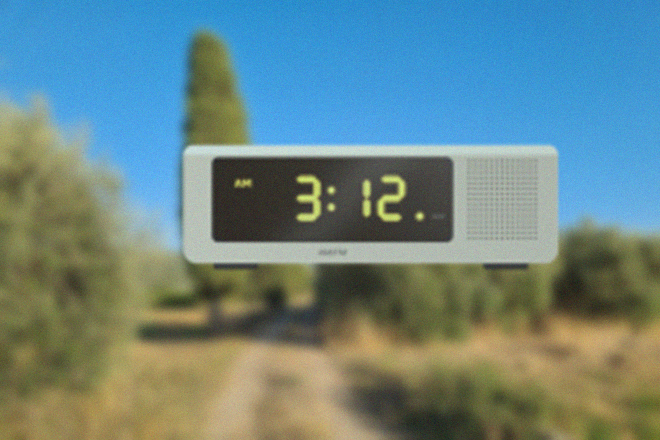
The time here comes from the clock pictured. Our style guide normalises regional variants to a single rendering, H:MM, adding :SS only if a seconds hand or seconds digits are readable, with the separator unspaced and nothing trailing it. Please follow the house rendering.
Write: 3:12
